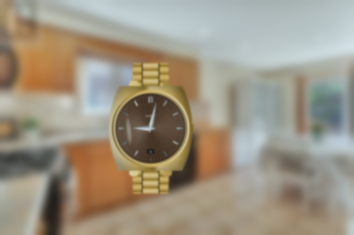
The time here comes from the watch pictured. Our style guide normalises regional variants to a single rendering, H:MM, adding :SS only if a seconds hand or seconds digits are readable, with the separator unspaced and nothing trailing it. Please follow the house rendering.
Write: 9:02
